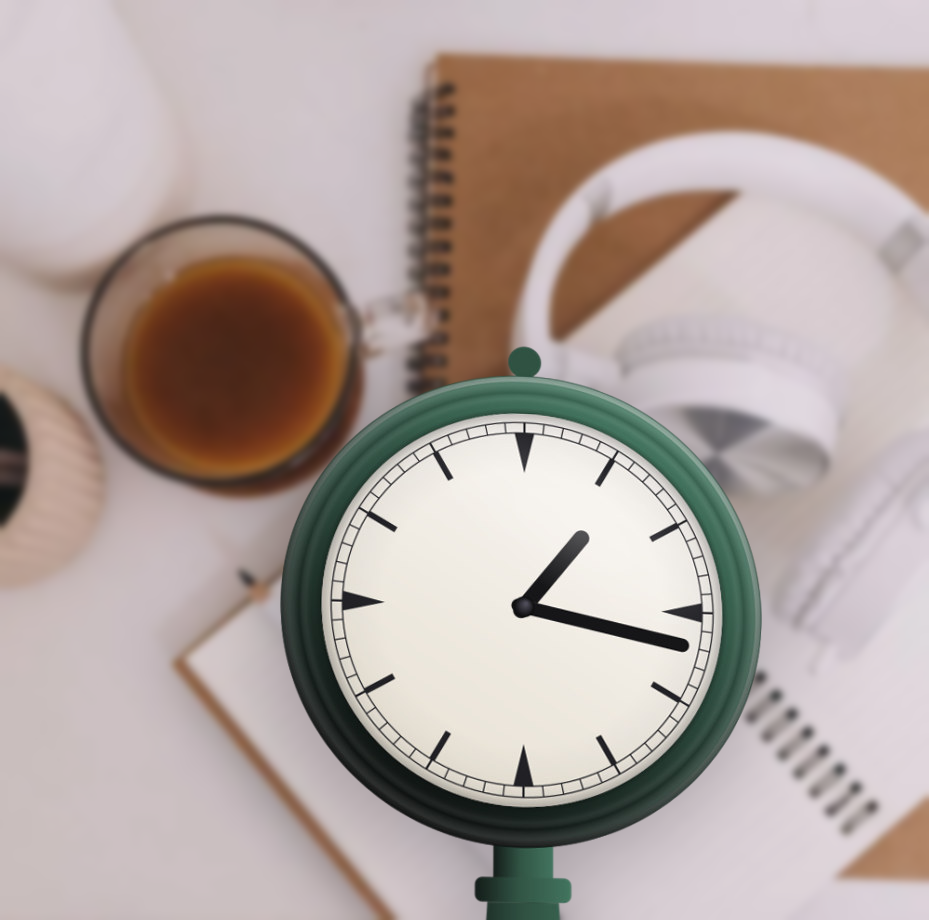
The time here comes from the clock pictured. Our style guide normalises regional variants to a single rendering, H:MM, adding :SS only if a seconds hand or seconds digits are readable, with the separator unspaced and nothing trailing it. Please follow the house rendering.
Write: 1:17
